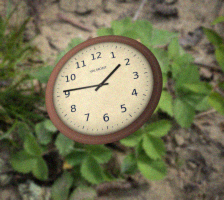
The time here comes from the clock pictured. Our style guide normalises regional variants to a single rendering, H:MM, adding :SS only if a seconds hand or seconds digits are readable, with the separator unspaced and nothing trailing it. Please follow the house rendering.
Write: 1:46
